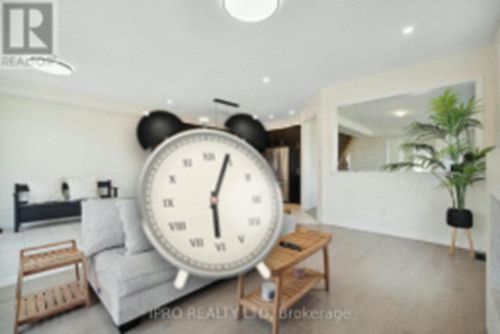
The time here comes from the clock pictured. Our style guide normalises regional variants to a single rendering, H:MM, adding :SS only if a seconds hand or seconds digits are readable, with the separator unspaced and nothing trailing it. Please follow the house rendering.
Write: 6:04
